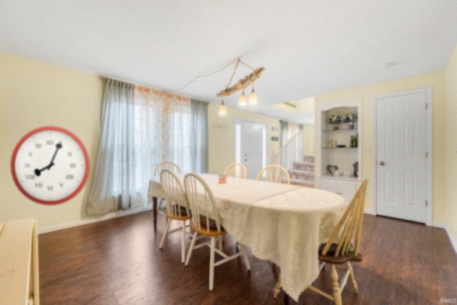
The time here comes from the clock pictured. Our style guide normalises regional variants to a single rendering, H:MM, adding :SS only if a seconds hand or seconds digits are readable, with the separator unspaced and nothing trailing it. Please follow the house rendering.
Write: 8:04
